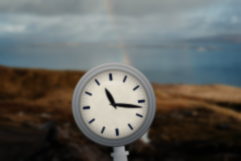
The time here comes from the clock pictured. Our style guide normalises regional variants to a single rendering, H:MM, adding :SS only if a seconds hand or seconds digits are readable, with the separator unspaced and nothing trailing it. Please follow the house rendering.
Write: 11:17
